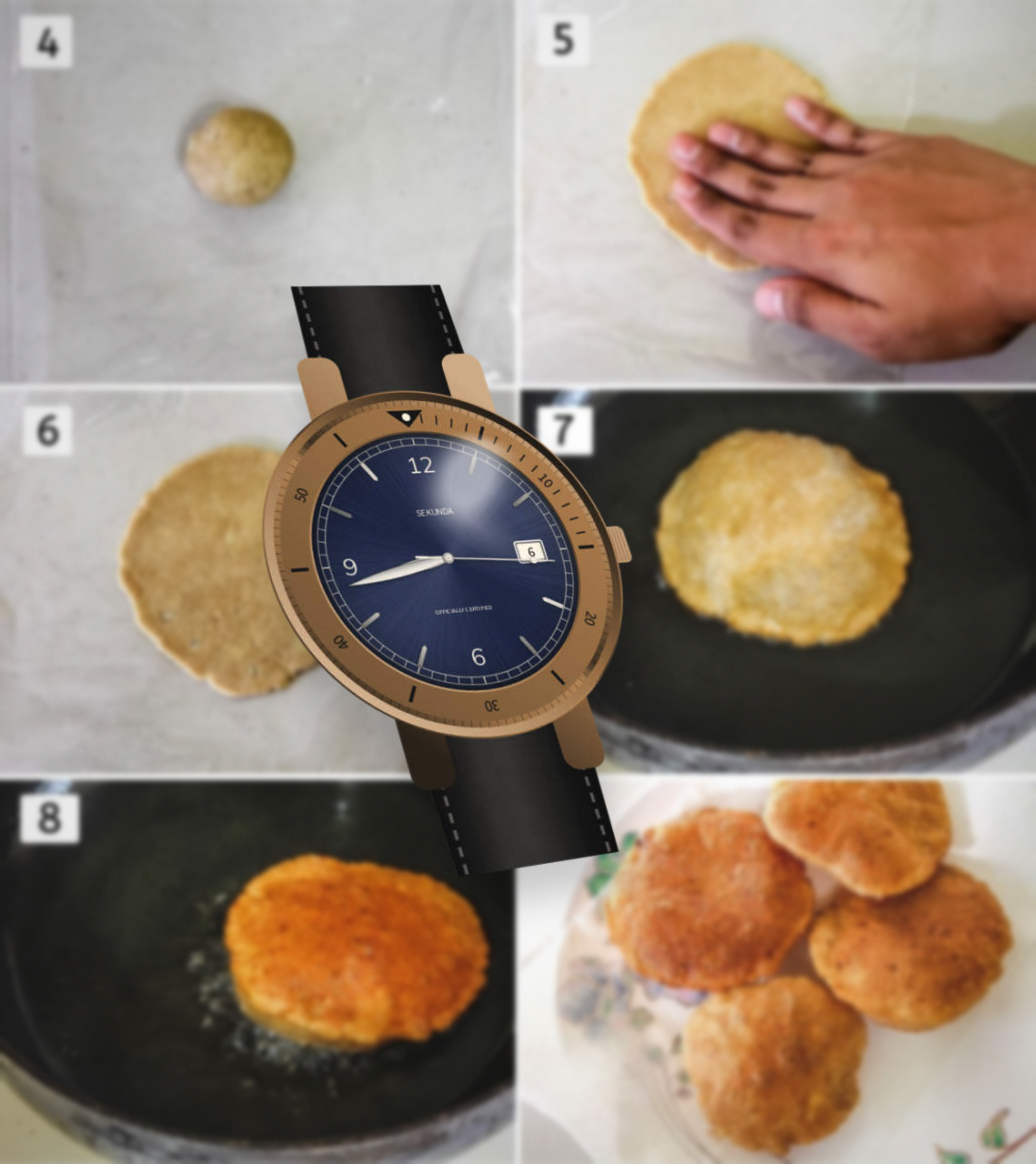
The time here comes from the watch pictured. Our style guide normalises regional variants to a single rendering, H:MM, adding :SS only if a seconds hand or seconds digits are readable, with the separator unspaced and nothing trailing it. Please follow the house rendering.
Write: 8:43:16
